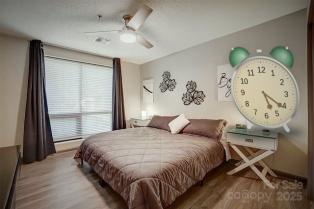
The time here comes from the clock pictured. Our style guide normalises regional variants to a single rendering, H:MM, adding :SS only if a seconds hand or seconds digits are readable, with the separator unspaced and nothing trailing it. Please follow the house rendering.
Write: 5:21
